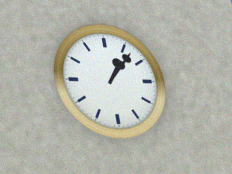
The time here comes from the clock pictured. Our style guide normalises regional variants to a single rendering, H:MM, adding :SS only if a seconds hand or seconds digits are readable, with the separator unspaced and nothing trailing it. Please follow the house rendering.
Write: 1:07
